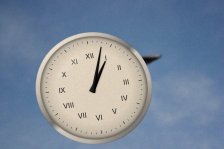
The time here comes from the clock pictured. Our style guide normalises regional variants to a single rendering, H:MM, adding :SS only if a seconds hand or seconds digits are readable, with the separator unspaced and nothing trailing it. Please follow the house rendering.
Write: 1:03
